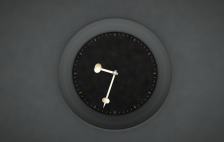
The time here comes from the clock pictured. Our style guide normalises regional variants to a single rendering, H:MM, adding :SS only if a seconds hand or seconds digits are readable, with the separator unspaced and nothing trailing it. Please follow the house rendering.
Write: 9:33
